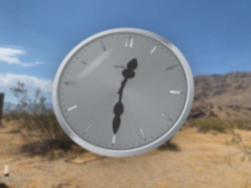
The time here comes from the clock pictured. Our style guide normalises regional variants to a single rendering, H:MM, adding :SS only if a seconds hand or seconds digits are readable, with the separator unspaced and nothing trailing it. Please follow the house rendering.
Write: 12:30
